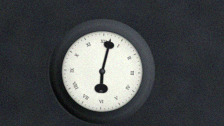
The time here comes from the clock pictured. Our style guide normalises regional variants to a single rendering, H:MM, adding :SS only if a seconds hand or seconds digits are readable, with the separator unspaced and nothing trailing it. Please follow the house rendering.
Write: 6:02
